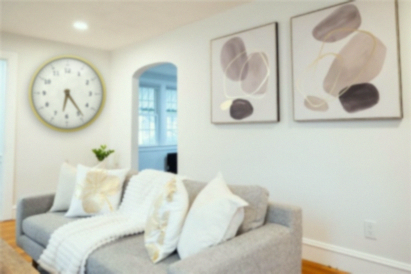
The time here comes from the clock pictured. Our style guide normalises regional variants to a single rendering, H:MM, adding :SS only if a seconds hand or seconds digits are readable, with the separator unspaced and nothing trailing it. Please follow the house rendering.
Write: 6:24
